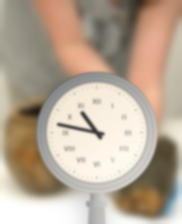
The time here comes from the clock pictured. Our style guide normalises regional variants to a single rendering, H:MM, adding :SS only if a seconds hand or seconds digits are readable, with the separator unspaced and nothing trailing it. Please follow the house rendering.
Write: 10:47
